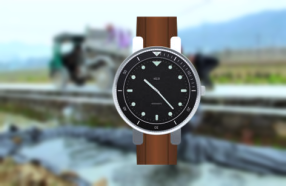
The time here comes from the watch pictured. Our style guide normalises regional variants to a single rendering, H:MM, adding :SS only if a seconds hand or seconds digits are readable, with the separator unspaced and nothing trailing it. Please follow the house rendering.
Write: 10:23
